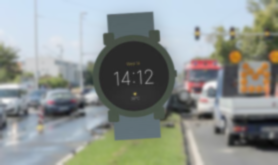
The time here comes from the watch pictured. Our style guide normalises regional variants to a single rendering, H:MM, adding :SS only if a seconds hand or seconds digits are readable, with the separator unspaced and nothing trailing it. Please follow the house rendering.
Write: 14:12
